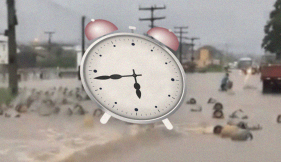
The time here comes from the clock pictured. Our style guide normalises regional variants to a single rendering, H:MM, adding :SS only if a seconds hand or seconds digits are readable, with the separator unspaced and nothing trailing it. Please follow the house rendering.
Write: 5:43
